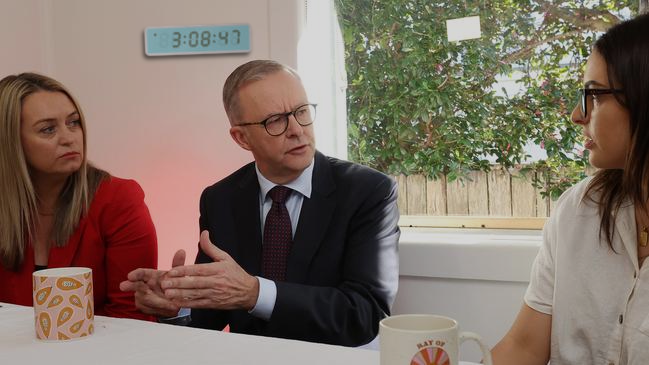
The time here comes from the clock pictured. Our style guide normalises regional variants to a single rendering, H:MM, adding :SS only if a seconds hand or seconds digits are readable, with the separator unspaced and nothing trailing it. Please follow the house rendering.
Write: 3:08:47
